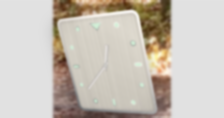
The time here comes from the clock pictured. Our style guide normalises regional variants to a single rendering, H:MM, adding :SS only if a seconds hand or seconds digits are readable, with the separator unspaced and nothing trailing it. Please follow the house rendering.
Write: 12:38
